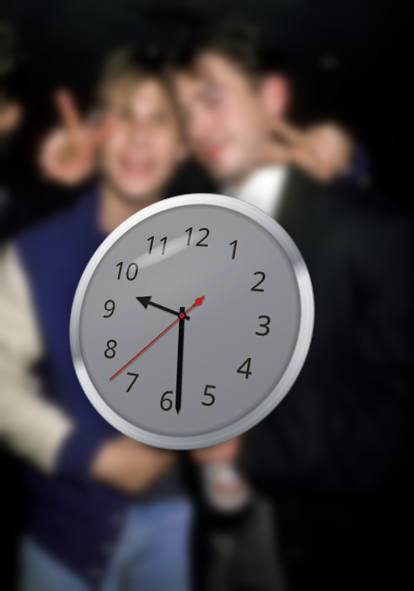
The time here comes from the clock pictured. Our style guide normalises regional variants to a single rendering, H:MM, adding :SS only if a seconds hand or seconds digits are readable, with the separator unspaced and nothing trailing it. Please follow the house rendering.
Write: 9:28:37
